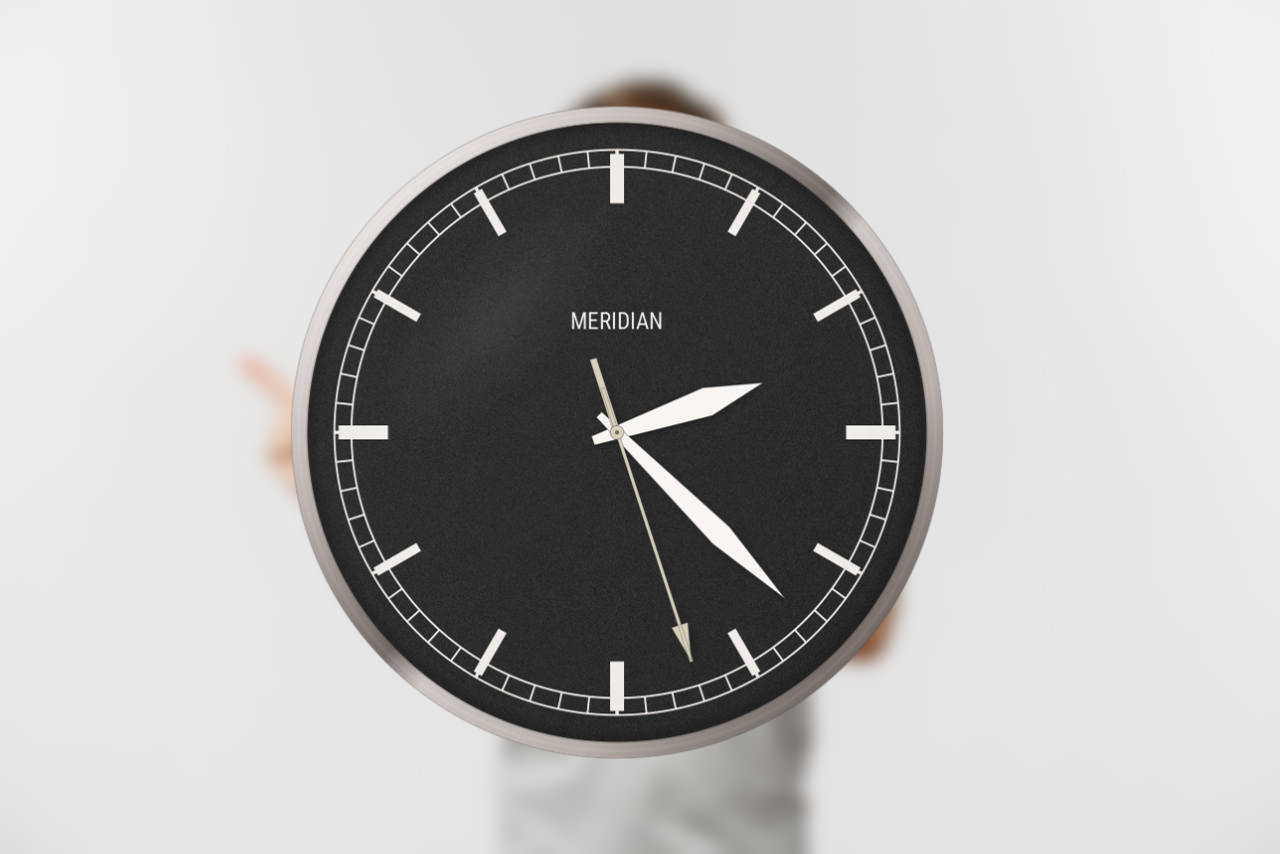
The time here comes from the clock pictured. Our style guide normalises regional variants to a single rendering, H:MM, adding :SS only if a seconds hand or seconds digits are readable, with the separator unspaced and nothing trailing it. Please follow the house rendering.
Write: 2:22:27
